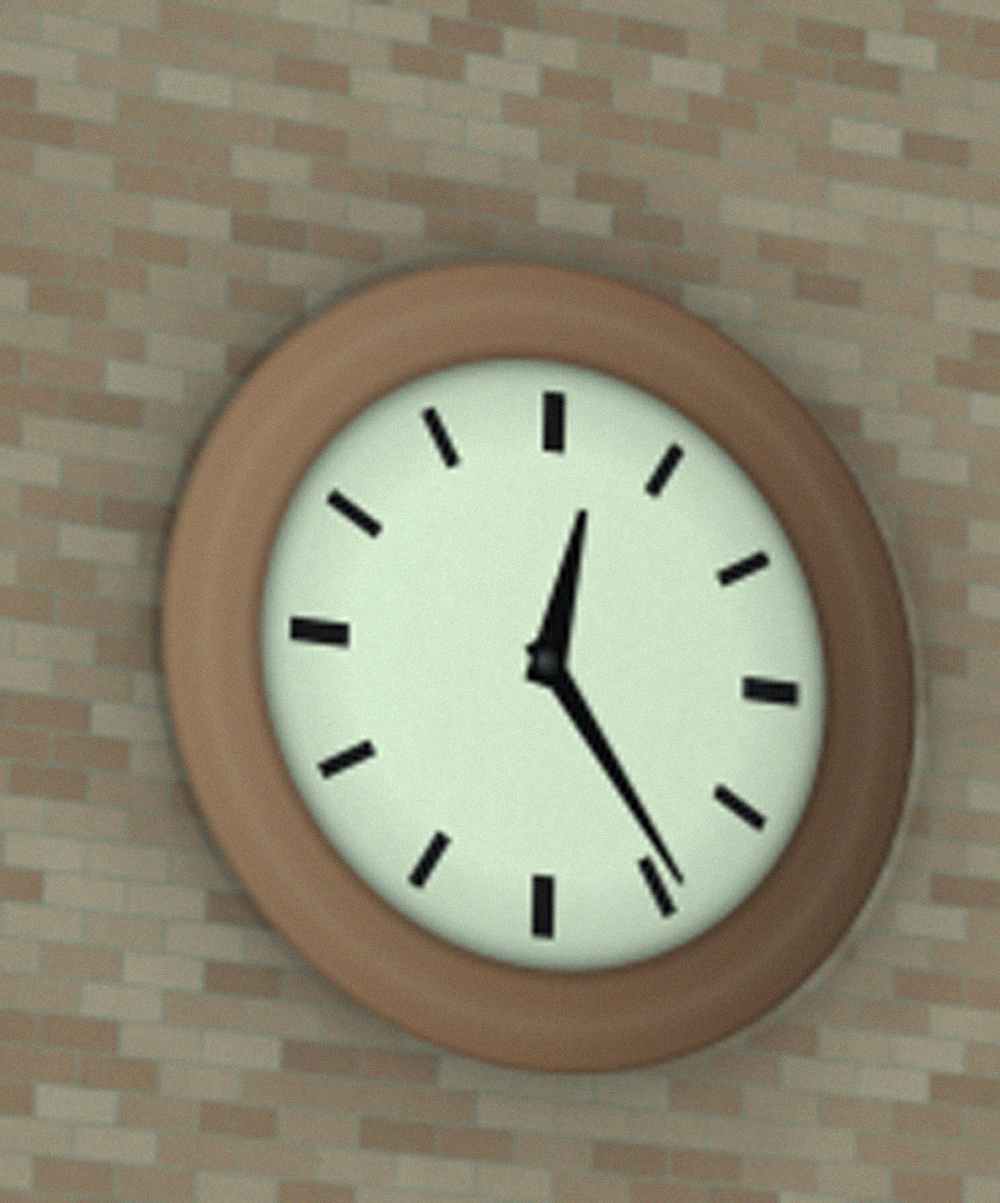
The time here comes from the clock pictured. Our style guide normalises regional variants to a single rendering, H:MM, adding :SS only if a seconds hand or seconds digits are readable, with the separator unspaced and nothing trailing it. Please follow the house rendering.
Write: 12:24
